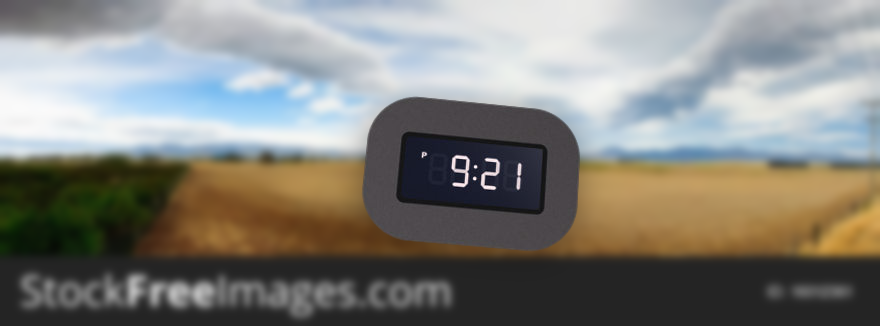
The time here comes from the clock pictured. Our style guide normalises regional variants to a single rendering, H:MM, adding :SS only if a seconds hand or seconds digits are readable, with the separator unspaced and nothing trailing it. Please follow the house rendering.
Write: 9:21
